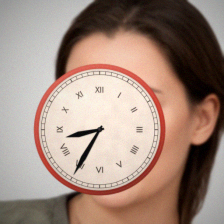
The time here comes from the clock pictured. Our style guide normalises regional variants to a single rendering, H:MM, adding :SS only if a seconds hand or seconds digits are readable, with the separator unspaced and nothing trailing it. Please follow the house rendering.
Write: 8:35
